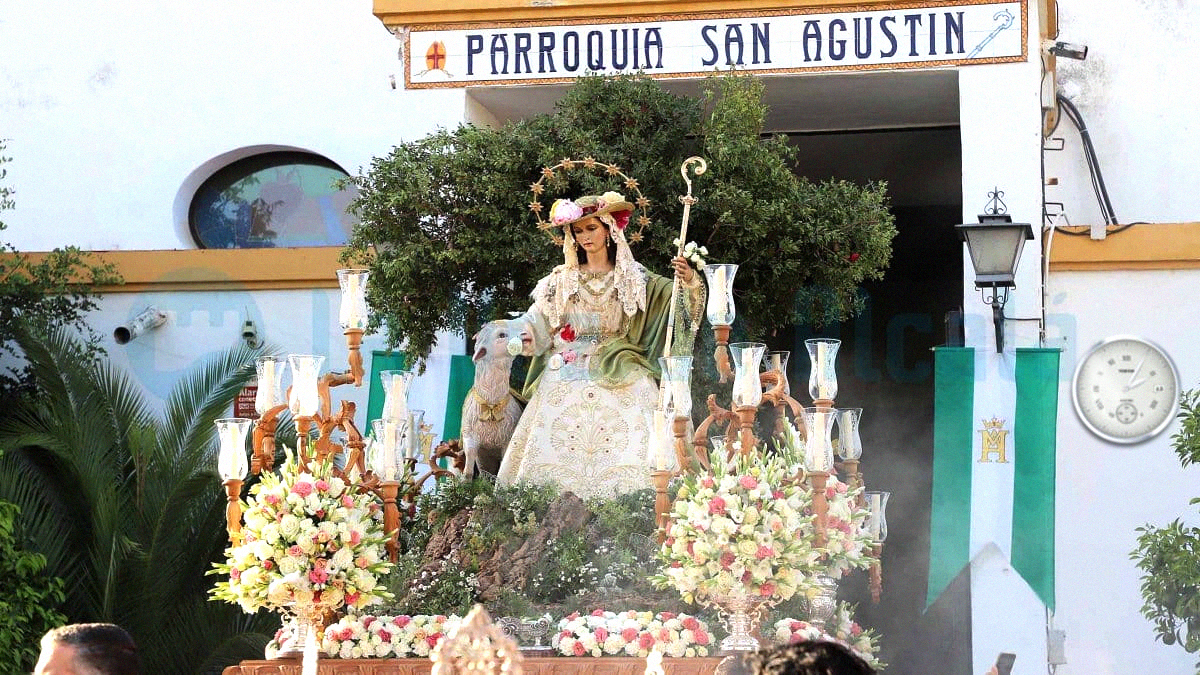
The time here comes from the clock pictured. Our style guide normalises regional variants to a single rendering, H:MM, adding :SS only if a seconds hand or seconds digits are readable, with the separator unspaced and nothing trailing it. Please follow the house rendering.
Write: 2:05
